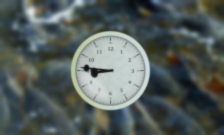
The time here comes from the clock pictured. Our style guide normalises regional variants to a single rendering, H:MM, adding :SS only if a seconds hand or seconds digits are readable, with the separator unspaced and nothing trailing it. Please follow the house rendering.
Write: 8:46
